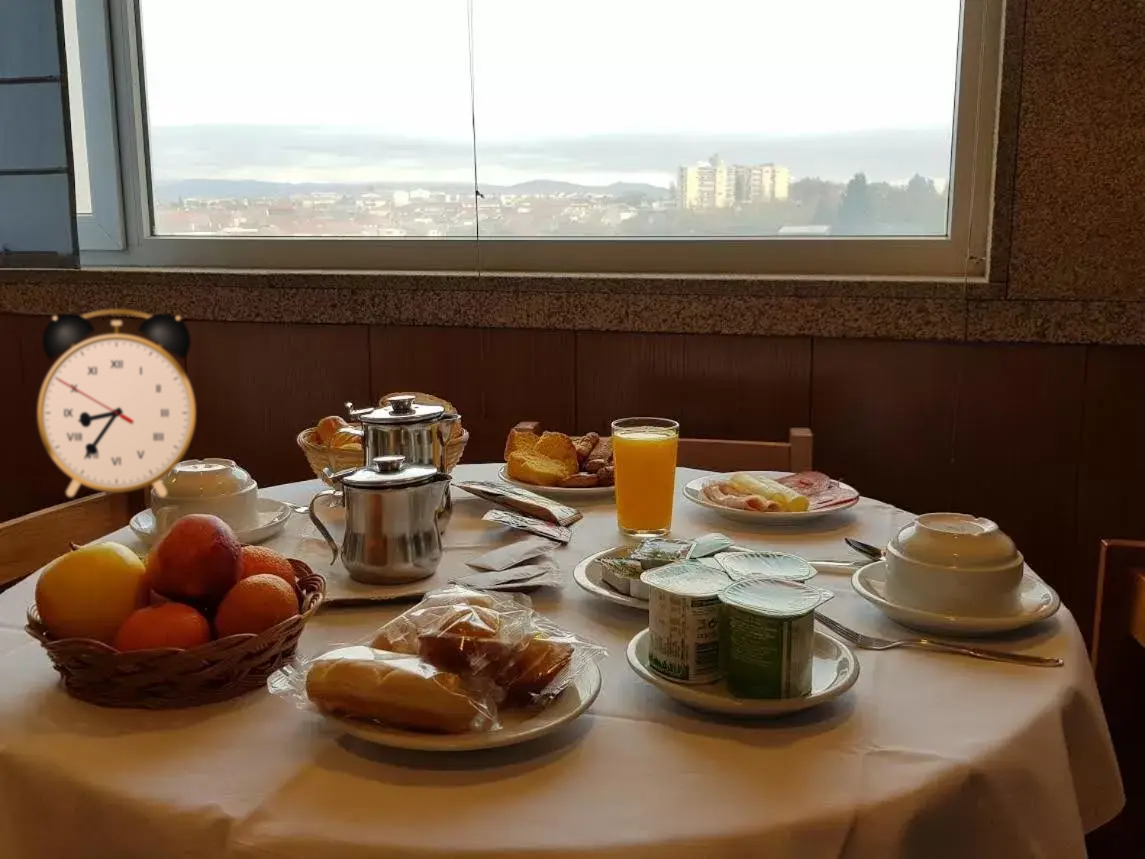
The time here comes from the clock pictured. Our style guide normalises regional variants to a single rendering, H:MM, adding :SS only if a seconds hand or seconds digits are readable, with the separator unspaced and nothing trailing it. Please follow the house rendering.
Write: 8:35:50
